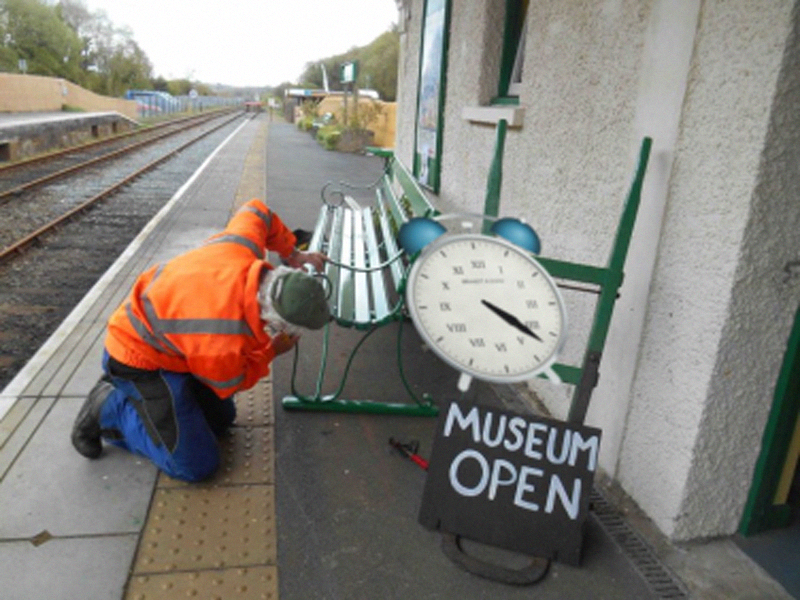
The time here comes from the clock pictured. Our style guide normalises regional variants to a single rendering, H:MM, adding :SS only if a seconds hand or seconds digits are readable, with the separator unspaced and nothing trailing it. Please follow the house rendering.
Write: 4:22
